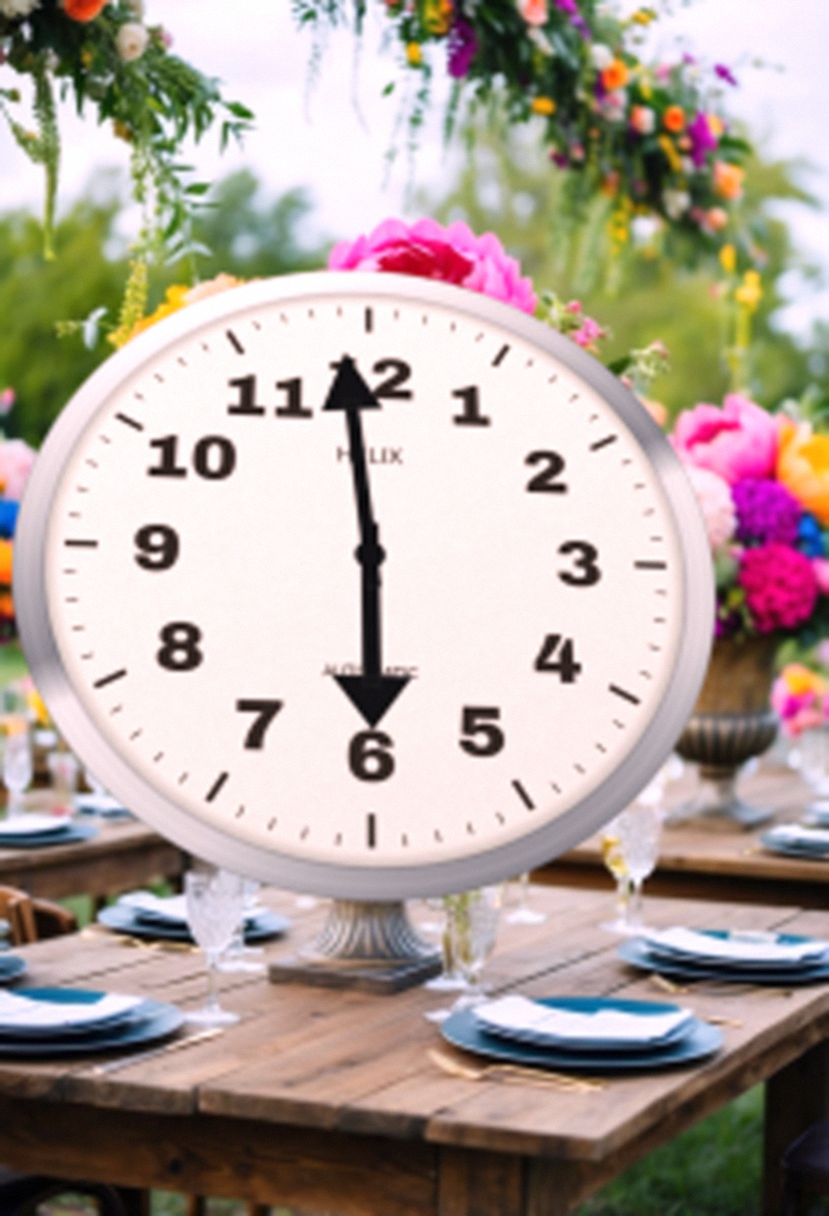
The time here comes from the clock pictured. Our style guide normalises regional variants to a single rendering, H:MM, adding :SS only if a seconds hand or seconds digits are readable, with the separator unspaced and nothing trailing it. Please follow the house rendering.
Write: 5:59
